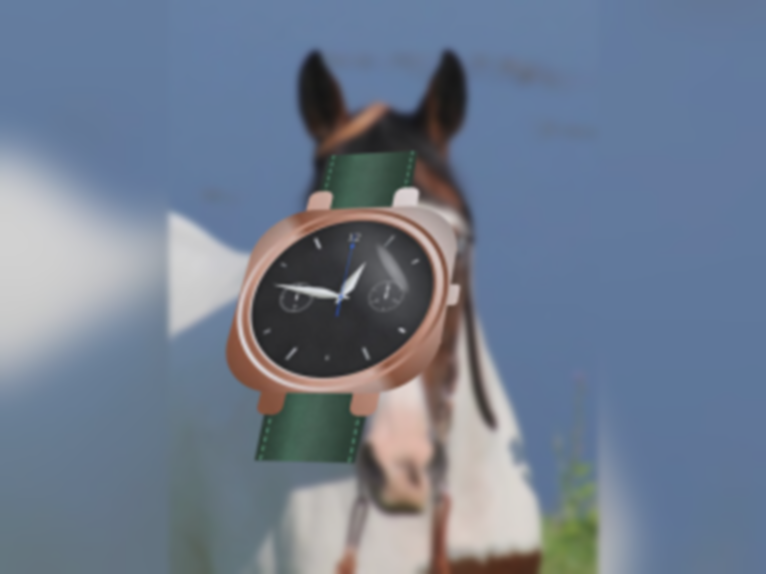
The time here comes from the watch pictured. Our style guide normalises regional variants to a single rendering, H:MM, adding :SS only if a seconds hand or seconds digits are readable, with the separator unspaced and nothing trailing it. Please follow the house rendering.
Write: 12:47
